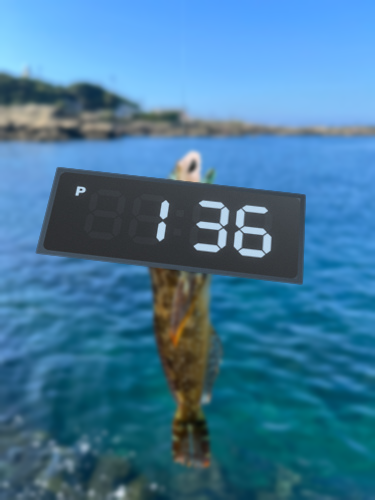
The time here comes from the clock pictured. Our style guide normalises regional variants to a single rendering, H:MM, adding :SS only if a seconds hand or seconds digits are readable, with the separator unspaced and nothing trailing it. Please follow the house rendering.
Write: 1:36
